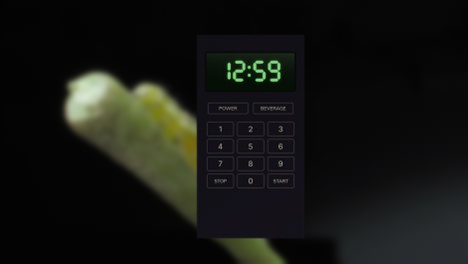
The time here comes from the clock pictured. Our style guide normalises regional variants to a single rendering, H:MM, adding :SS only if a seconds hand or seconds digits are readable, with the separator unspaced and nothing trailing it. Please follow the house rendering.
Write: 12:59
